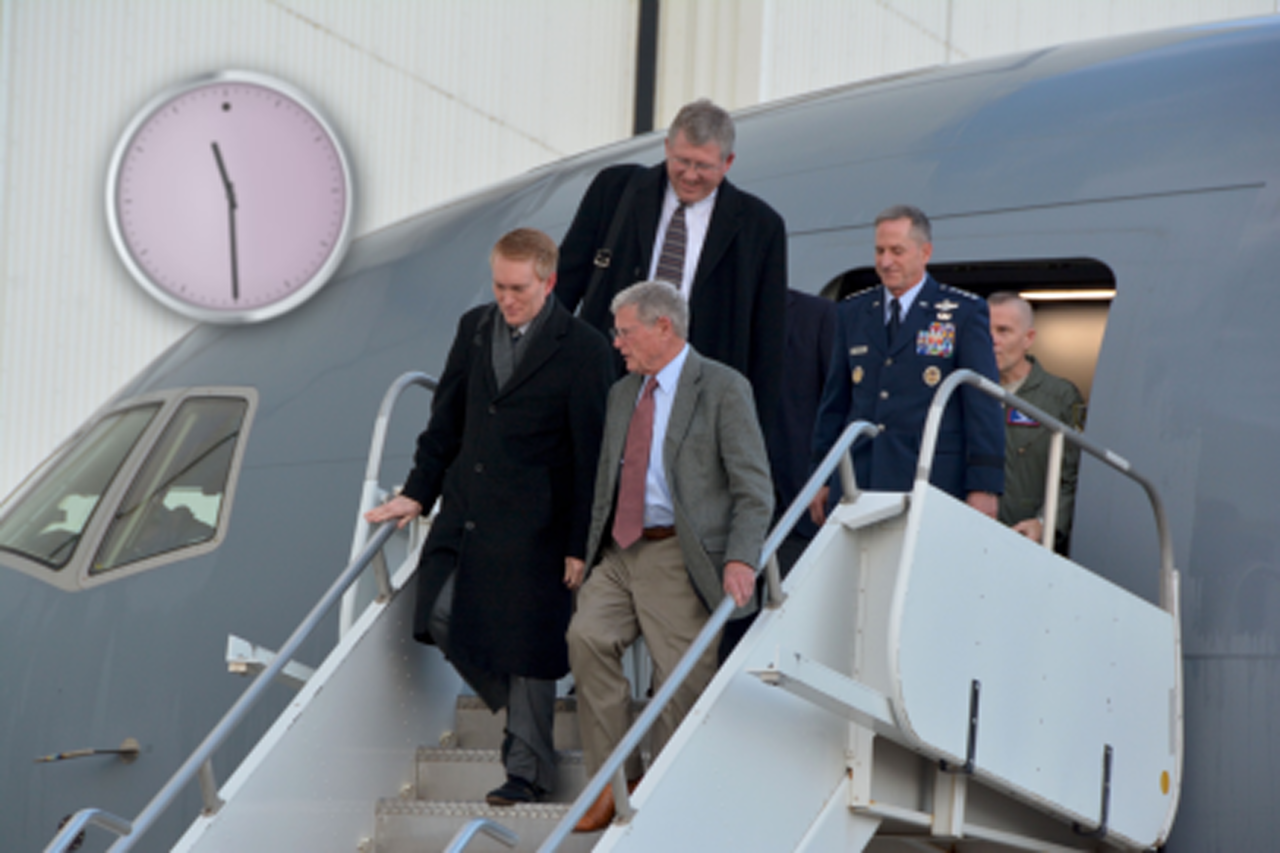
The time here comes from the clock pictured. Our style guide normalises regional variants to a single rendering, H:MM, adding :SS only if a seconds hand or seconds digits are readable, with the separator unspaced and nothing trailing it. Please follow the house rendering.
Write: 11:30
